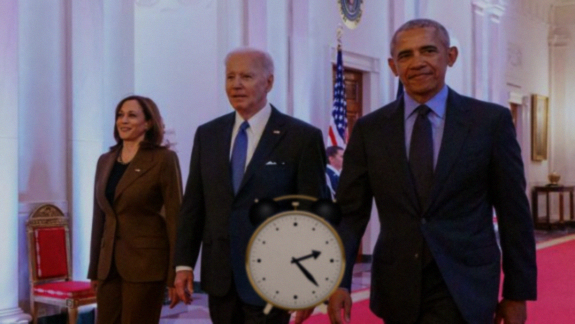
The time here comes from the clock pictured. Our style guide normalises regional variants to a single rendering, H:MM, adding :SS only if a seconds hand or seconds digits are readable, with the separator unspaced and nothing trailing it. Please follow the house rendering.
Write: 2:23
